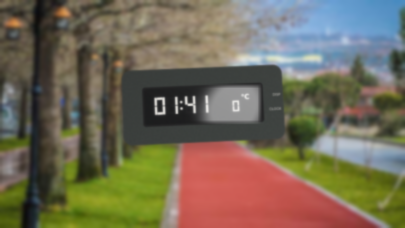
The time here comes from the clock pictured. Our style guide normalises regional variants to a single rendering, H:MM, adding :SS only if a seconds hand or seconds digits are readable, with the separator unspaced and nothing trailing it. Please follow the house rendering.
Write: 1:41
